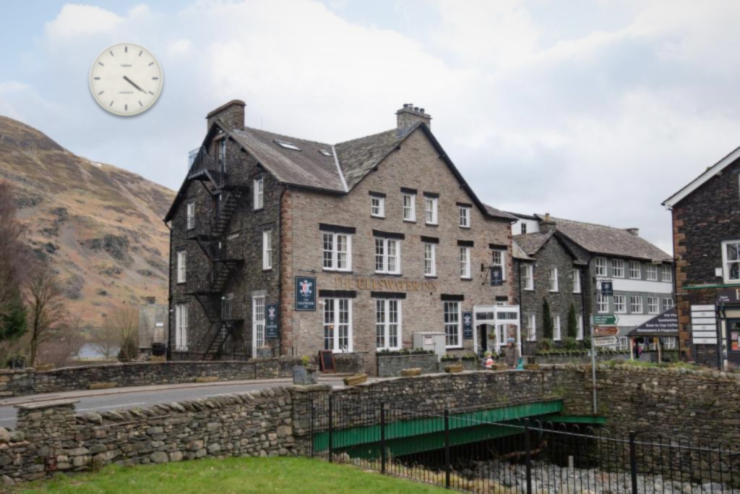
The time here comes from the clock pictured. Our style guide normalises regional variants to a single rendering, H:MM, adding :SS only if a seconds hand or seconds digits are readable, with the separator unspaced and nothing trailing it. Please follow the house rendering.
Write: 4:21
